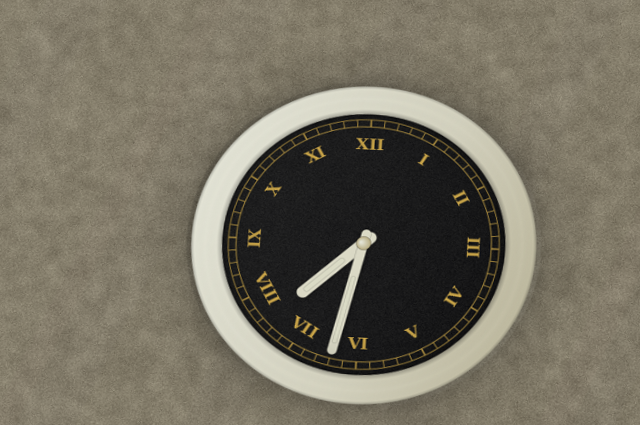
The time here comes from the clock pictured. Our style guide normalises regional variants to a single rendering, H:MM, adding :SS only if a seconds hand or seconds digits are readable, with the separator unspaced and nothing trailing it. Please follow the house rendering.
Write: 7:32
